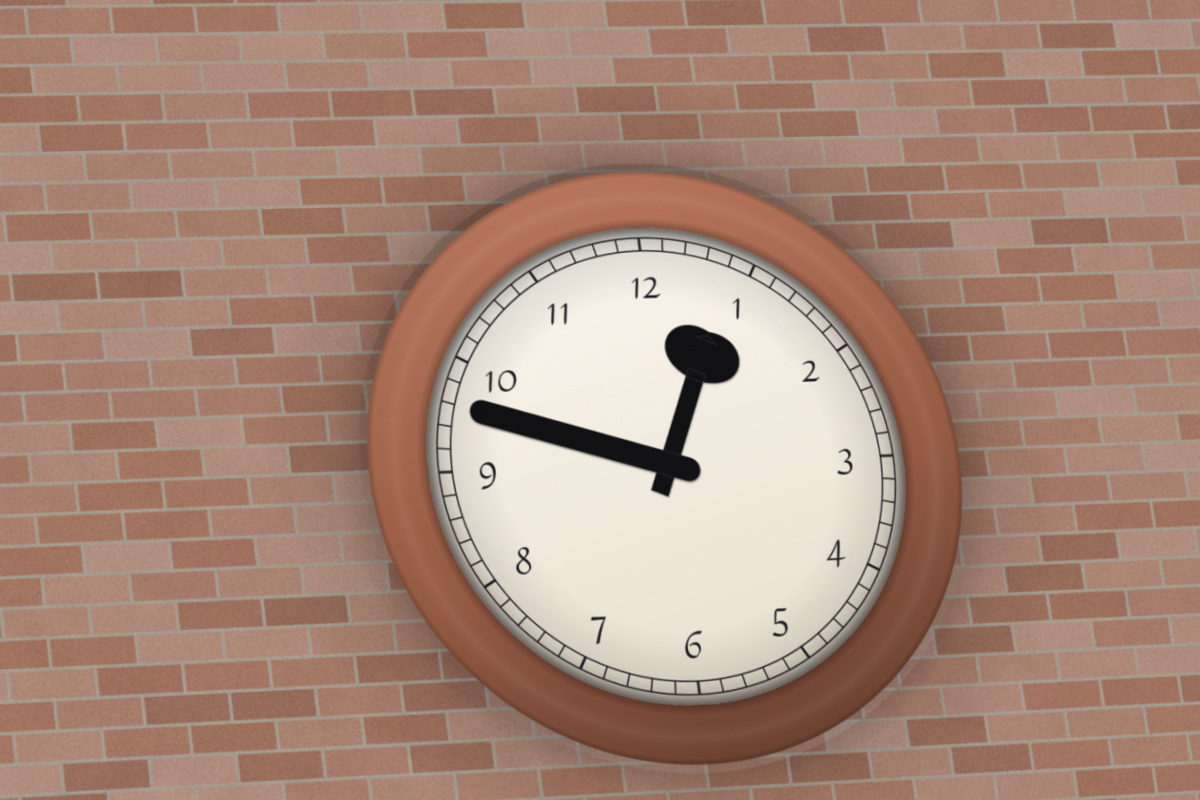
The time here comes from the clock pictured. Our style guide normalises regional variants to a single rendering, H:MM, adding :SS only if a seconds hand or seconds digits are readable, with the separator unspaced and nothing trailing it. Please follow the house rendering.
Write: 12:48
